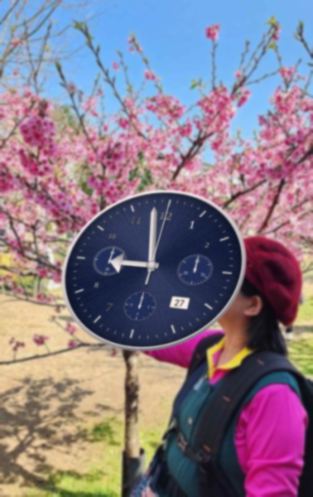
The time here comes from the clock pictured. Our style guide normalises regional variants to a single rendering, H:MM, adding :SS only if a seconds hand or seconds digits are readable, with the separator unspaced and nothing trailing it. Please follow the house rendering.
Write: 8:58
